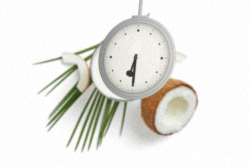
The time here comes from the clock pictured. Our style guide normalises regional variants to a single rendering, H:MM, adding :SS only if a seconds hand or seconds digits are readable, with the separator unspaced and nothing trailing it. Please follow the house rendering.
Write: 6:30
